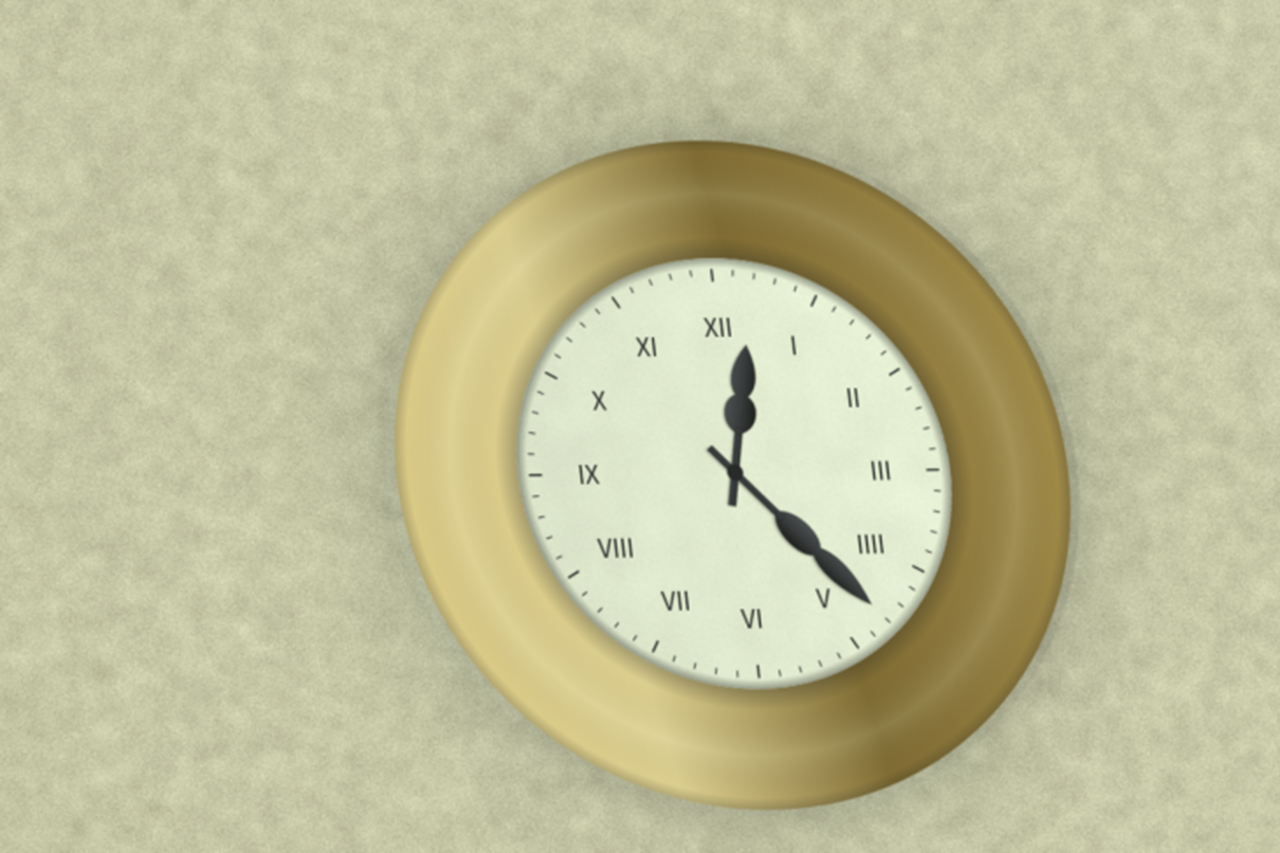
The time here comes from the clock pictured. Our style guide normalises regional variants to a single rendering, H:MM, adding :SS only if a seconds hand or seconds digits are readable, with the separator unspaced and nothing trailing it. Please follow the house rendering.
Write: 12:23
